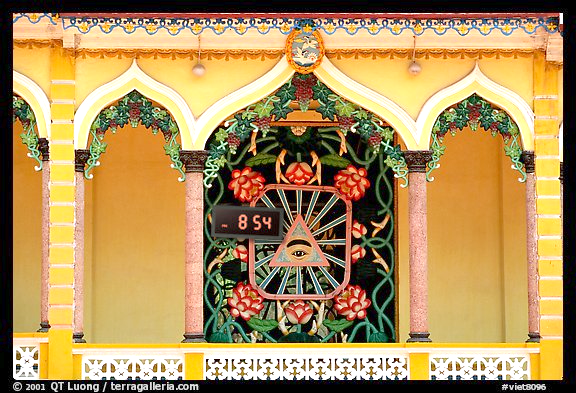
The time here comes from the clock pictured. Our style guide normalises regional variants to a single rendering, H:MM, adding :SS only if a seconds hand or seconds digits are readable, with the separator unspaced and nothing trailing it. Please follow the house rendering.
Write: 8:54
